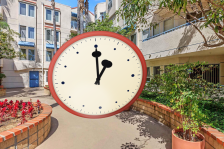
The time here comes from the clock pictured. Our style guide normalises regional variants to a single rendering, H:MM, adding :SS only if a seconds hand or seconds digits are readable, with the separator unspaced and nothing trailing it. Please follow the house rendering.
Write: 1:00
